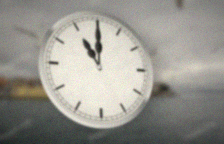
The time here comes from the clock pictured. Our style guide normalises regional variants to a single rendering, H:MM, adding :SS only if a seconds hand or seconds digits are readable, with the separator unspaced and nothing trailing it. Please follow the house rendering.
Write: 11:00
